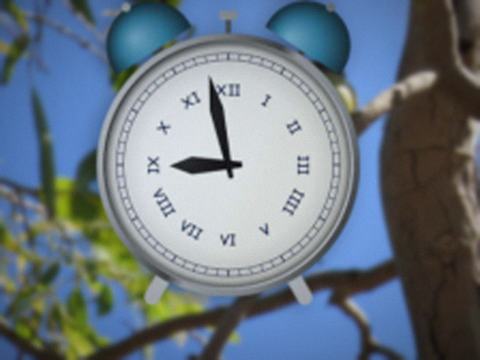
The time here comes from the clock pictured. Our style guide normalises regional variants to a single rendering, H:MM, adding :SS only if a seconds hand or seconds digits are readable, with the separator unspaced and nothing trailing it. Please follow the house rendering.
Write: 8:58
